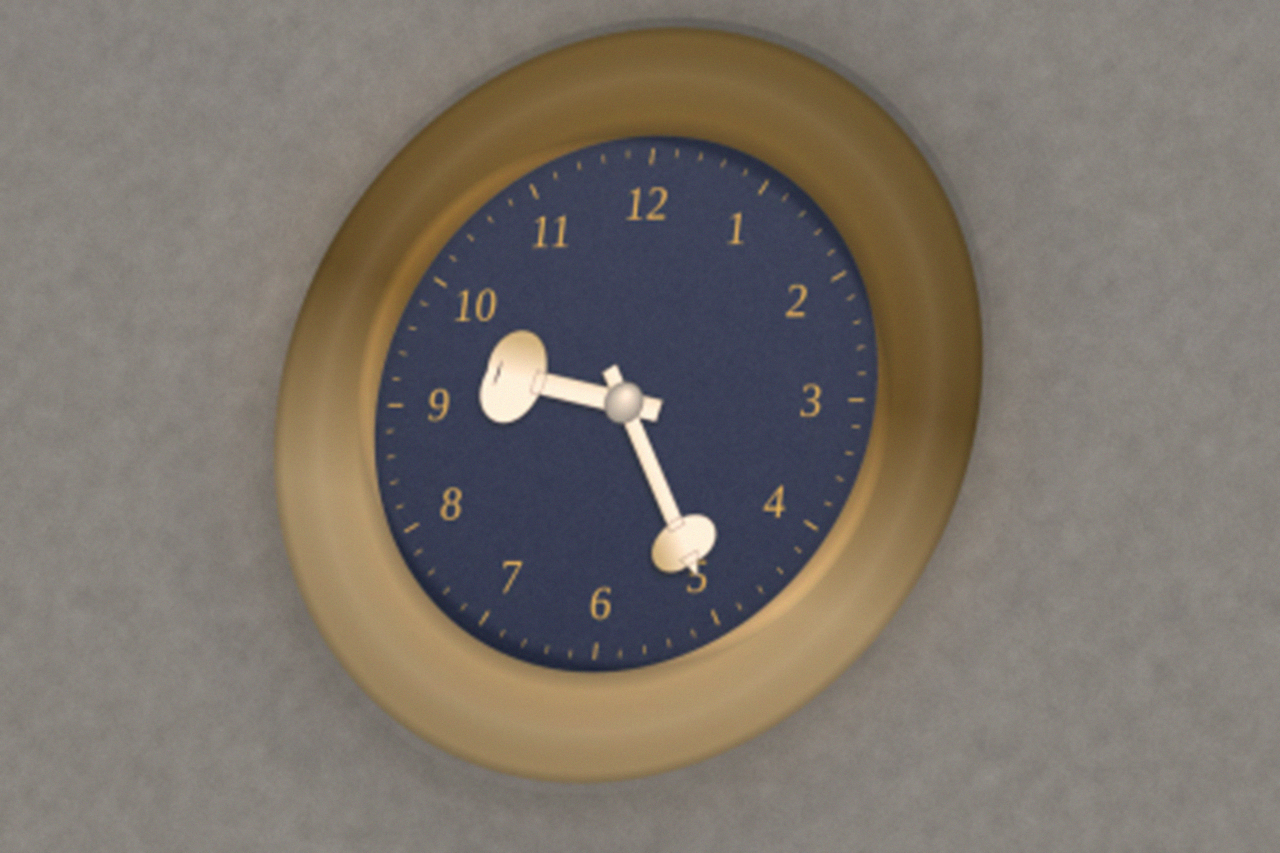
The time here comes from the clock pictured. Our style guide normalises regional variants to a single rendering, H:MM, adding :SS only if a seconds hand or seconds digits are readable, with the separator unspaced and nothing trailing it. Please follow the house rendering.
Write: 9:25
